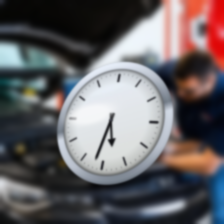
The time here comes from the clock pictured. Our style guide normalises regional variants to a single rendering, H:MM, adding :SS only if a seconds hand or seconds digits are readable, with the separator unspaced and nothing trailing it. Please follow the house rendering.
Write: 5:32
